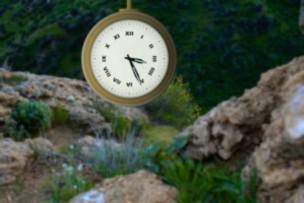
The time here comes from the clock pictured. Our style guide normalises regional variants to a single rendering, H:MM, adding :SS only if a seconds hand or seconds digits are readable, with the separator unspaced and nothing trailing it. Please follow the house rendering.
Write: 3:26
